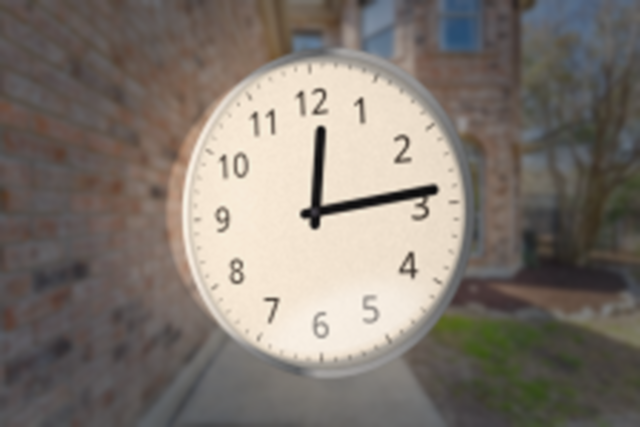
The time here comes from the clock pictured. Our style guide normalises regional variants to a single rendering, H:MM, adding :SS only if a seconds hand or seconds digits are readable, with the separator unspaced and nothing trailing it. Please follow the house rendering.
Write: 12:14
